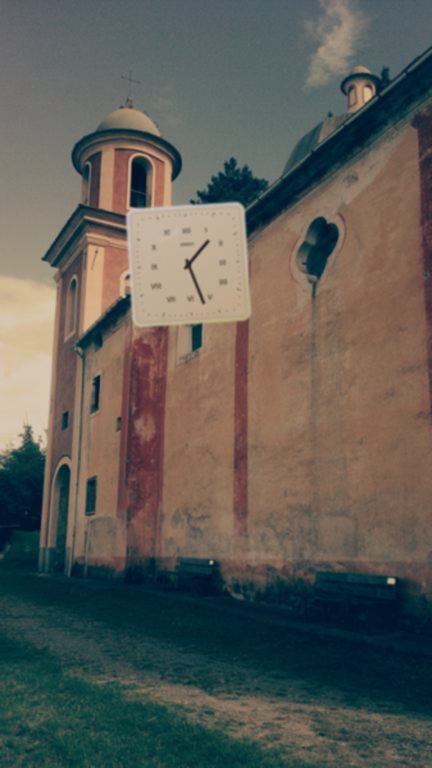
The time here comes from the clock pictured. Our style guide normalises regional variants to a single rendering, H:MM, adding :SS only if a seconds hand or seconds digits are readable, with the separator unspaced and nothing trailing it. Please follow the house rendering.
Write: 1:27
